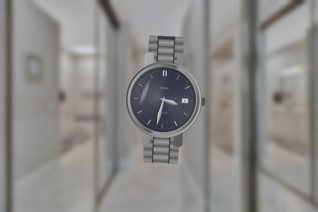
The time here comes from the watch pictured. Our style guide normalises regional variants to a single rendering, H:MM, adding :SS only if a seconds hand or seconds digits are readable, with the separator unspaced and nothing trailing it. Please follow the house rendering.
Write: 3:32
